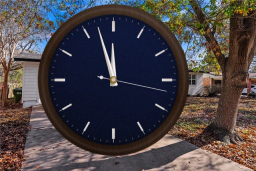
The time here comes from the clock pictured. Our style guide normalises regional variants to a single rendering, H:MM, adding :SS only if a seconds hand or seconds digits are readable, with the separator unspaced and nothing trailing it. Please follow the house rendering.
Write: 11:57:17
